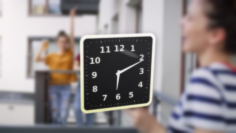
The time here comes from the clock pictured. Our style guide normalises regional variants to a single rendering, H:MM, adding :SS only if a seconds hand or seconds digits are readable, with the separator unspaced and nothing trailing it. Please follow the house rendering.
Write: 6:11
